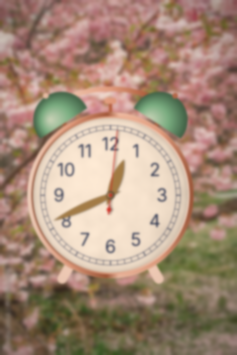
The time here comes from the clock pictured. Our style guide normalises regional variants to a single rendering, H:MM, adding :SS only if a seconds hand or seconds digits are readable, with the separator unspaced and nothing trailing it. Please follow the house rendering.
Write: 12:41:01
